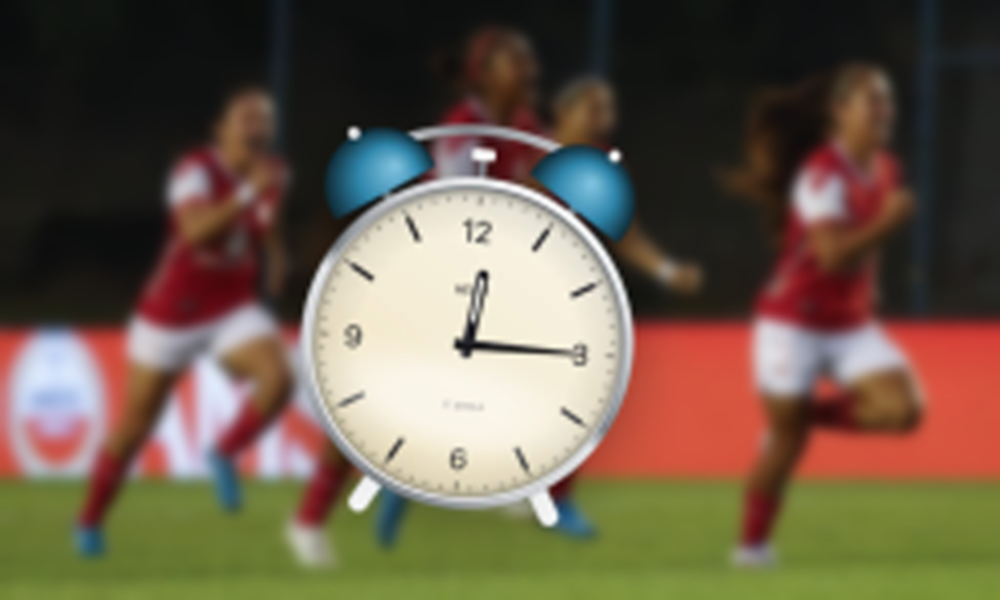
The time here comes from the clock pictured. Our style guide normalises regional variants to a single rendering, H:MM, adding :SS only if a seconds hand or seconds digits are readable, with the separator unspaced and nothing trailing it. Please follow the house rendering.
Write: 12:15
